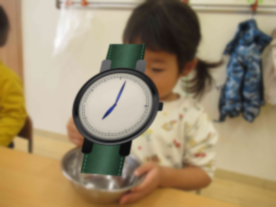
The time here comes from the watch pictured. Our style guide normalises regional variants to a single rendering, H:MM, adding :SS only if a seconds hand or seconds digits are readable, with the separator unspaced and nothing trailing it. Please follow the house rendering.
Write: 7:02
